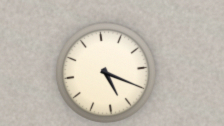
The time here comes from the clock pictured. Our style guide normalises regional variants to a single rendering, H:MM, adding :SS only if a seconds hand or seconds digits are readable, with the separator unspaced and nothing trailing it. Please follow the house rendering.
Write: 5:20
